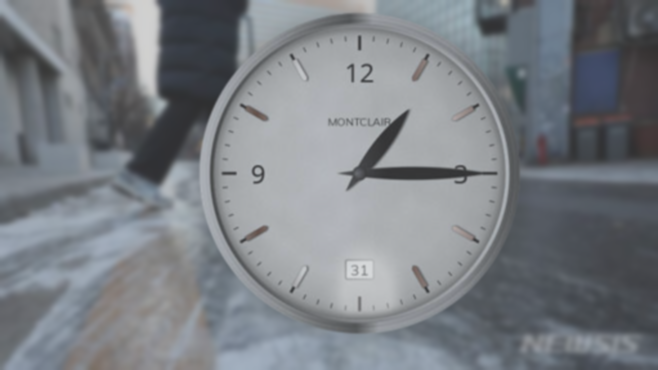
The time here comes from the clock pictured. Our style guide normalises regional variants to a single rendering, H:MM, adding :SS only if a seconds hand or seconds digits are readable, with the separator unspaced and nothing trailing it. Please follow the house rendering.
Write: 1:15
